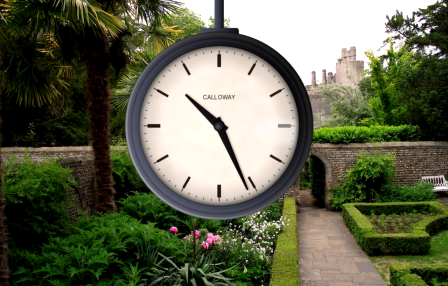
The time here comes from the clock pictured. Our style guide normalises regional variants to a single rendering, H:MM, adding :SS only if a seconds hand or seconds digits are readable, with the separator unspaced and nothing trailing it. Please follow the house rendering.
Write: 10:26
